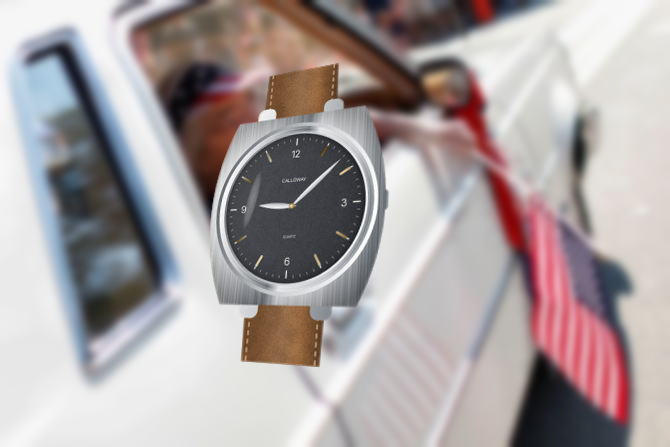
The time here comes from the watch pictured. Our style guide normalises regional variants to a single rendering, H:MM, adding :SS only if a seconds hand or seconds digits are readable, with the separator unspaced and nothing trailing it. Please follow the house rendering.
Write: 9:08
